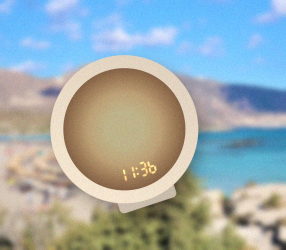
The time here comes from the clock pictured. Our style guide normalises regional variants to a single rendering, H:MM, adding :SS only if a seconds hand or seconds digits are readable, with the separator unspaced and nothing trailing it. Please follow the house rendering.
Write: 11:36
